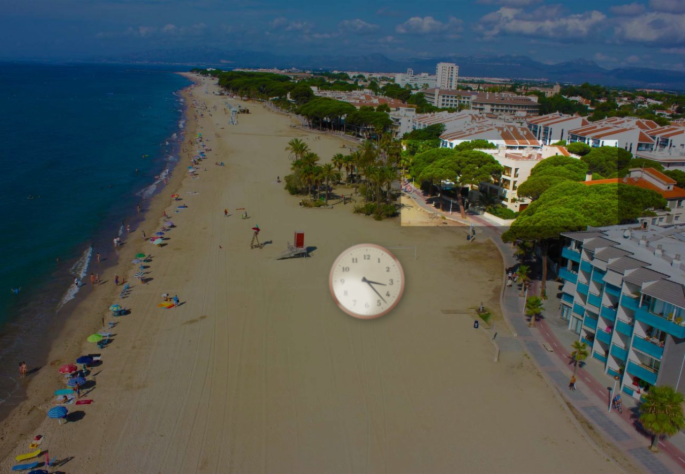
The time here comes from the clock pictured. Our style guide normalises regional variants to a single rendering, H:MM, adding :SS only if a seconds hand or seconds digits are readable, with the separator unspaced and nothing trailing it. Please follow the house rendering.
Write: 3:23
